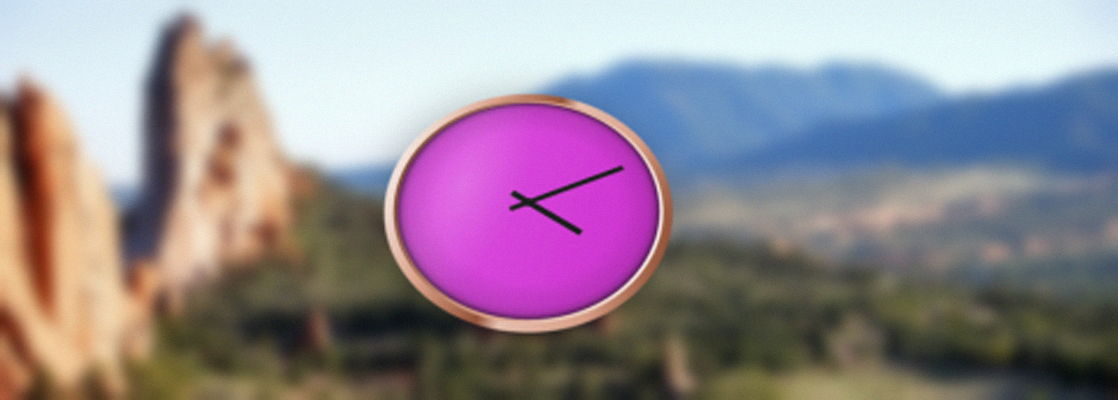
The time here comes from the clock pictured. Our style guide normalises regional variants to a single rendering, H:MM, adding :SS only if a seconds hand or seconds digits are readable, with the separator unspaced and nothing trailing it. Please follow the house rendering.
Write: 4:11
